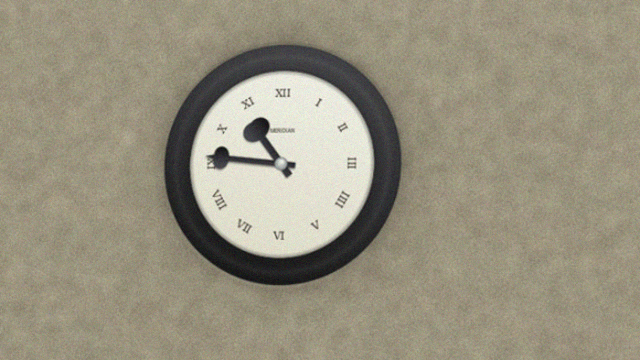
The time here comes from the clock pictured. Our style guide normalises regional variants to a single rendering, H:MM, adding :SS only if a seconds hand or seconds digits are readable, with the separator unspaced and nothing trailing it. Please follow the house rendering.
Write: 10:46
